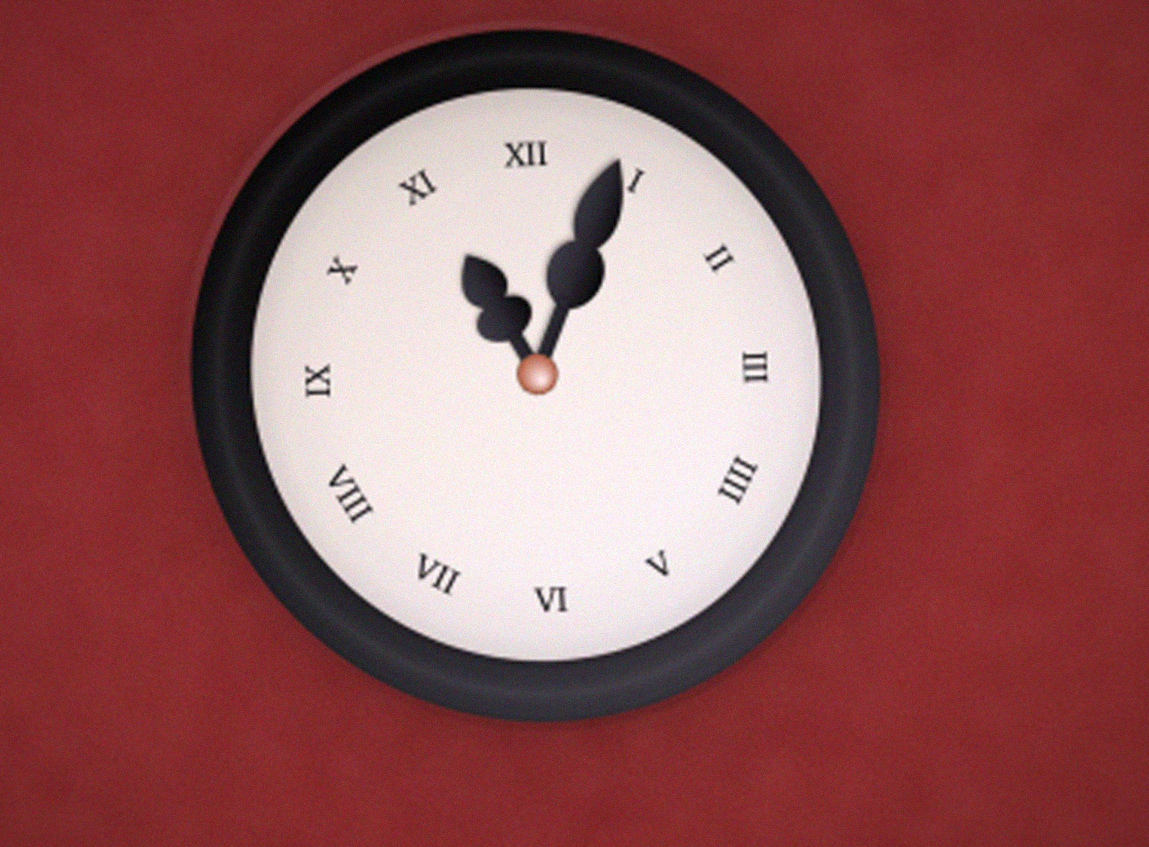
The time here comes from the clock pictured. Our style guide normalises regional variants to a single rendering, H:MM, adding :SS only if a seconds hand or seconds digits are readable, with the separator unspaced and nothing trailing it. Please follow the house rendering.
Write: 11:04
